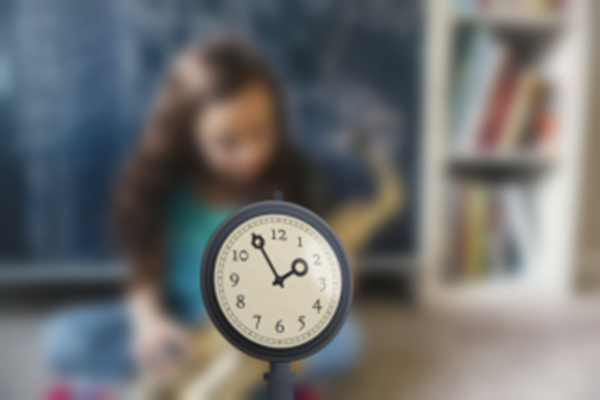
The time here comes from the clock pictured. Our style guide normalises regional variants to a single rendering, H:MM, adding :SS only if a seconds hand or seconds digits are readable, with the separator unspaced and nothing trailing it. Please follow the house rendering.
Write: 1:55
